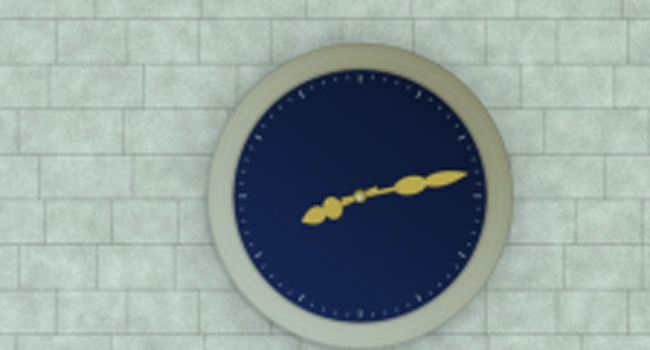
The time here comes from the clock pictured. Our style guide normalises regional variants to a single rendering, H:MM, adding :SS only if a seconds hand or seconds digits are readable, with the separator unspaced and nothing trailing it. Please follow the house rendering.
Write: 8:13
